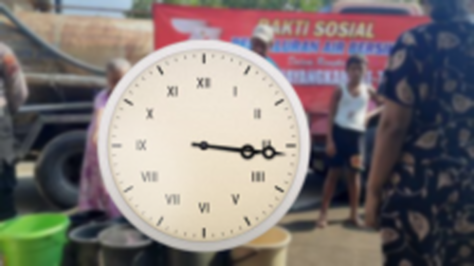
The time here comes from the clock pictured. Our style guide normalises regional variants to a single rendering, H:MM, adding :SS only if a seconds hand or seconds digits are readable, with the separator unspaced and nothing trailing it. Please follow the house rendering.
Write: 3:16
